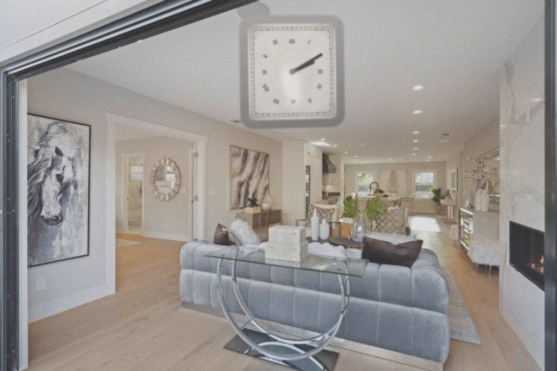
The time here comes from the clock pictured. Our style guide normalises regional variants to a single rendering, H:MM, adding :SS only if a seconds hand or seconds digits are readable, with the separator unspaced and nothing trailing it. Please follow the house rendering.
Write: 2:10
